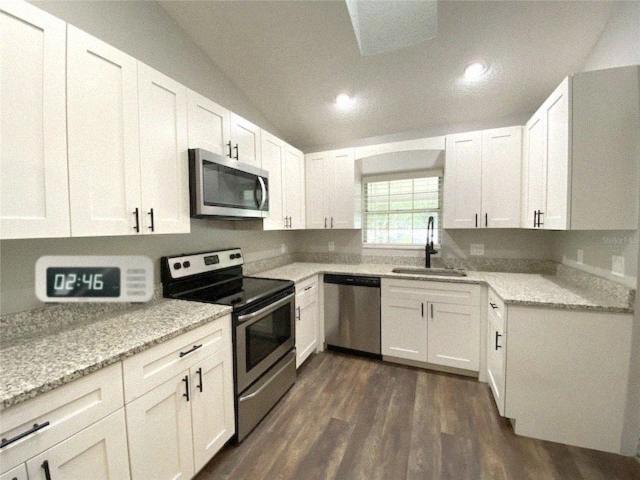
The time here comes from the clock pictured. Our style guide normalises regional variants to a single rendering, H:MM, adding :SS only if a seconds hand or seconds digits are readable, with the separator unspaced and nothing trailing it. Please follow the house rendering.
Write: 2:46
